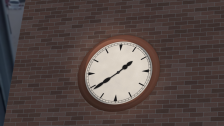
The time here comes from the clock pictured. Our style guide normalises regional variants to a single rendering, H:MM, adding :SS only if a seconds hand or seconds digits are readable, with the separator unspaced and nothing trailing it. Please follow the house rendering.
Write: 1:39
